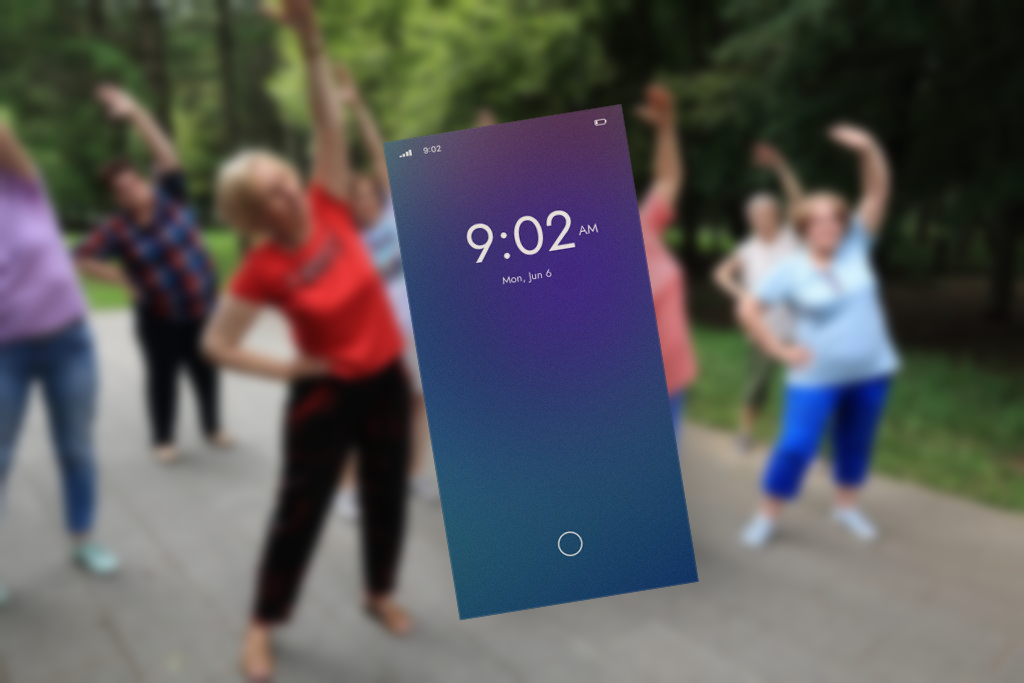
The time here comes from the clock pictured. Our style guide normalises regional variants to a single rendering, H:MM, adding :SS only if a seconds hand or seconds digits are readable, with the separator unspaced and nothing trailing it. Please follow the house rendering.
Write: 9:02
